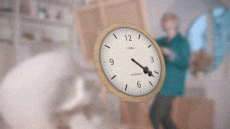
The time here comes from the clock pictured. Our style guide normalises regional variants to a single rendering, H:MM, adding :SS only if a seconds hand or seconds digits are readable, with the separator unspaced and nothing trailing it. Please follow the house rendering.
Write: 4:22
